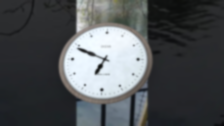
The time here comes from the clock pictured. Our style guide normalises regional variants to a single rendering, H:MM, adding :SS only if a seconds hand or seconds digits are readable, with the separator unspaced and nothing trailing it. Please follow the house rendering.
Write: 6:49
